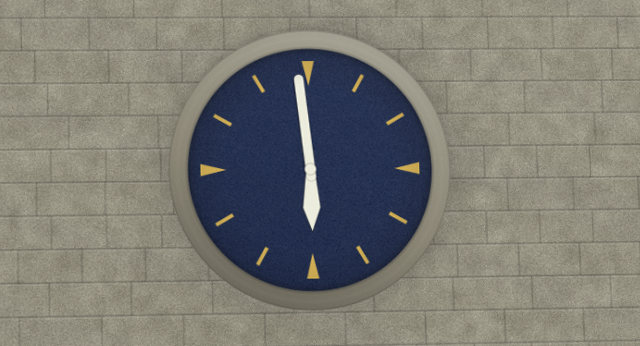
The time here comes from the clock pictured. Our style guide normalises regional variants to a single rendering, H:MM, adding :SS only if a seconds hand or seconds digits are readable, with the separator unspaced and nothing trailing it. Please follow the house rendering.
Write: 5:59
